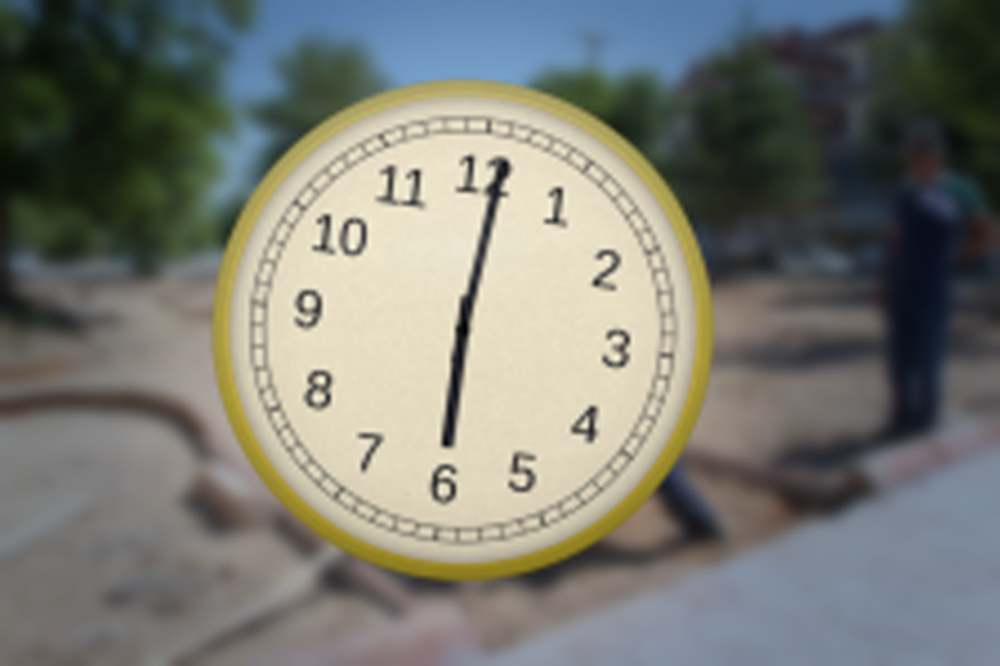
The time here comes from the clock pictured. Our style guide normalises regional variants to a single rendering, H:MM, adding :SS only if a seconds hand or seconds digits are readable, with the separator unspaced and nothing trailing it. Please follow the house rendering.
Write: 6:01
